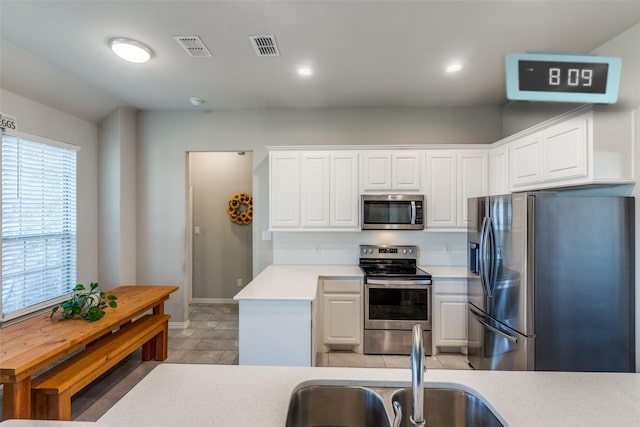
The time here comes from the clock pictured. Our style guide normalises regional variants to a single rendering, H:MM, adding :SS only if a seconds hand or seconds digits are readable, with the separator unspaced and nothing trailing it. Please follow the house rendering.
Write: 8:09
